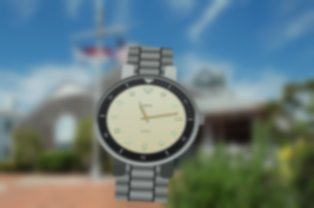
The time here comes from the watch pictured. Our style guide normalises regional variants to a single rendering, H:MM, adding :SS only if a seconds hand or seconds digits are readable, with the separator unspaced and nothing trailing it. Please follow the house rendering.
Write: 11:13
